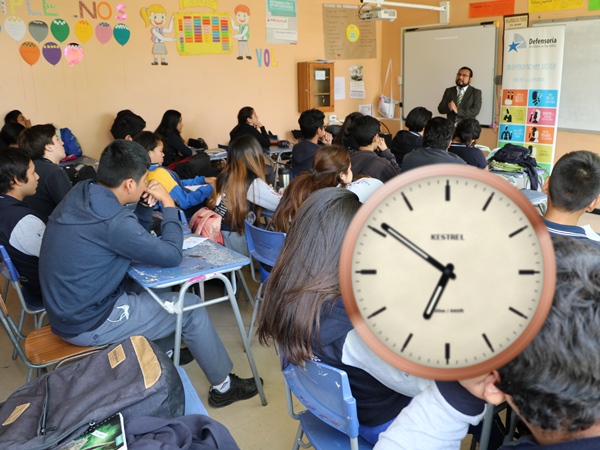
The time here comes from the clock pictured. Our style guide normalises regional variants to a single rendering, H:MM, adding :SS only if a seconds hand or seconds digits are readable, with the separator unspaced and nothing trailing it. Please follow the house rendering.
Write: 6:51
